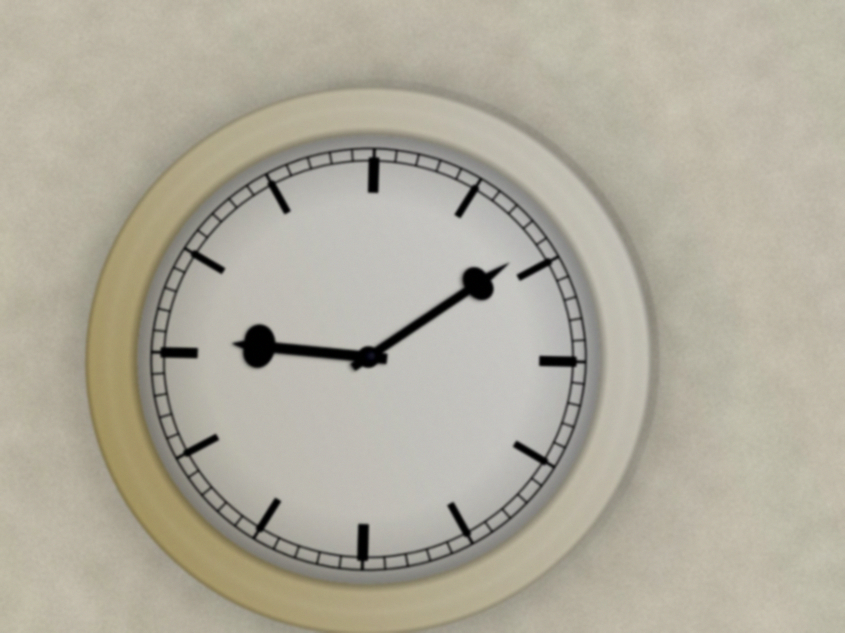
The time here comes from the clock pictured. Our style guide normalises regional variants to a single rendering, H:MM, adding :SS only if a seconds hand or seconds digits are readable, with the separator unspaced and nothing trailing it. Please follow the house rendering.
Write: 9:09
